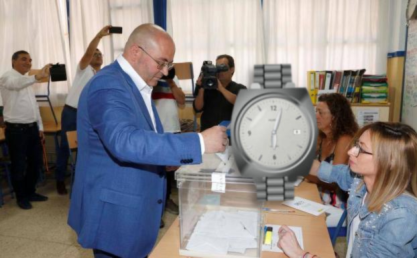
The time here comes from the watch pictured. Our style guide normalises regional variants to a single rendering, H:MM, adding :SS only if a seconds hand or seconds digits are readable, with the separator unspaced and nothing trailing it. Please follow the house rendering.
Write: 6:03
